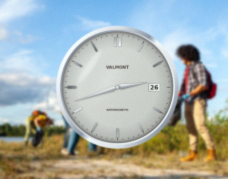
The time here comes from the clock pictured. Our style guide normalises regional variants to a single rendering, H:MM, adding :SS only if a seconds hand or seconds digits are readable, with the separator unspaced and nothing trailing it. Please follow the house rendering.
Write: 2:42
